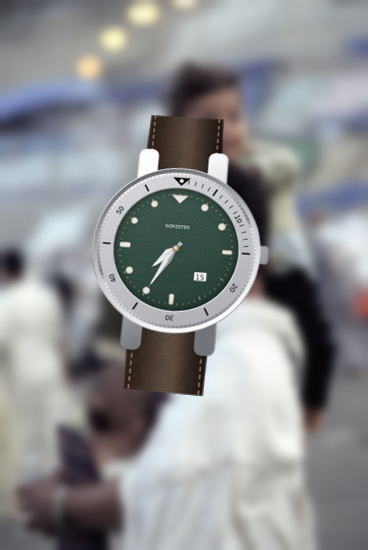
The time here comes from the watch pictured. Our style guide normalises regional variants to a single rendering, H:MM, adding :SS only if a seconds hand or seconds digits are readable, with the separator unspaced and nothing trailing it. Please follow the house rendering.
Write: 7:35
